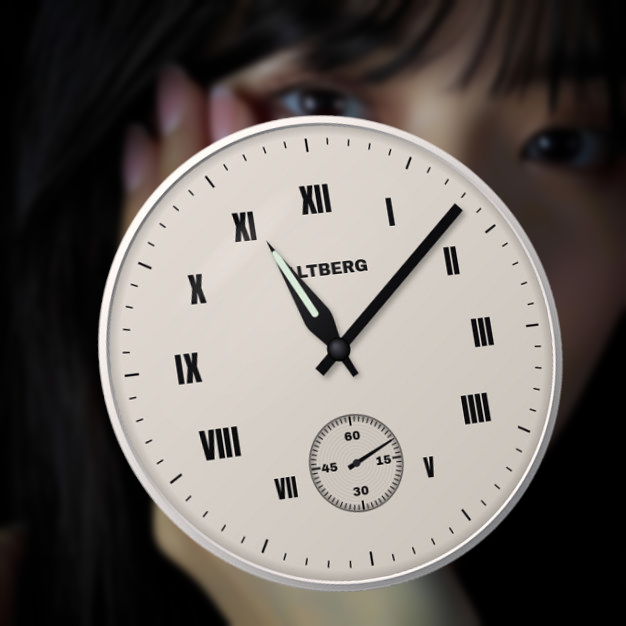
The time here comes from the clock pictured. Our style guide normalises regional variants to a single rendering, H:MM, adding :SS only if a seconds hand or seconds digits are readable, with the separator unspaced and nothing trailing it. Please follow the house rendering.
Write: 11:08:11
